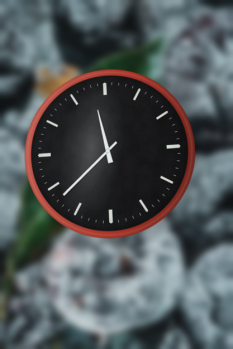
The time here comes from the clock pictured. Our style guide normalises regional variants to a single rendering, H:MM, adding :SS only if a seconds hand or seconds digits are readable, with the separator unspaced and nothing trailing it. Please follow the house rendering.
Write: 11:38
